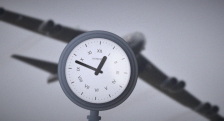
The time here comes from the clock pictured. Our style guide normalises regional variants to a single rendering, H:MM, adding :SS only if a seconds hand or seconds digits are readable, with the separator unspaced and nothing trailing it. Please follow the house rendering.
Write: 12:48
